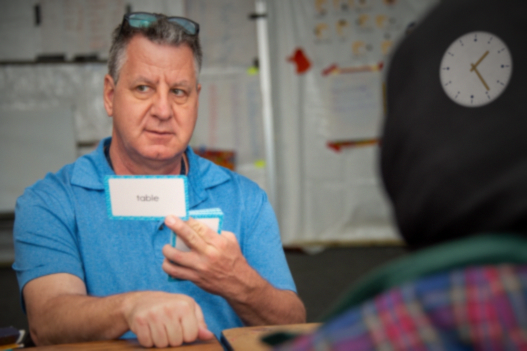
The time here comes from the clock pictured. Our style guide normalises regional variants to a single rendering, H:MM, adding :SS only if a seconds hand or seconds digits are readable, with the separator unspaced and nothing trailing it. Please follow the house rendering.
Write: 1:24
